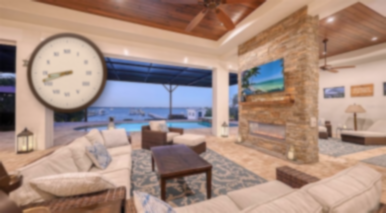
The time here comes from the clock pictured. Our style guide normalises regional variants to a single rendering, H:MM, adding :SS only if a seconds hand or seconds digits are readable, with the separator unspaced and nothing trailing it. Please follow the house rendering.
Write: 8:42
